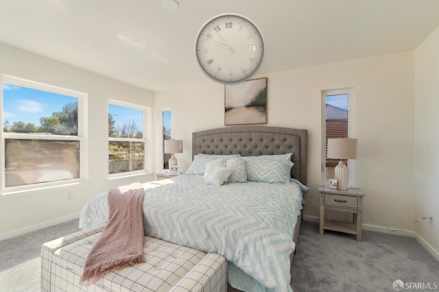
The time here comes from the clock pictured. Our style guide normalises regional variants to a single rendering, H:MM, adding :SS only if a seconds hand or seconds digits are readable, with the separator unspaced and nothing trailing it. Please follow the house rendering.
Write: 9:54
